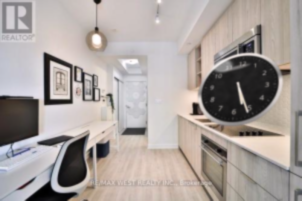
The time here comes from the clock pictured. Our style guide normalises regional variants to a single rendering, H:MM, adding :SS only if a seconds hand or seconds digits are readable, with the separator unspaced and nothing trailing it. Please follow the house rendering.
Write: 5:26
